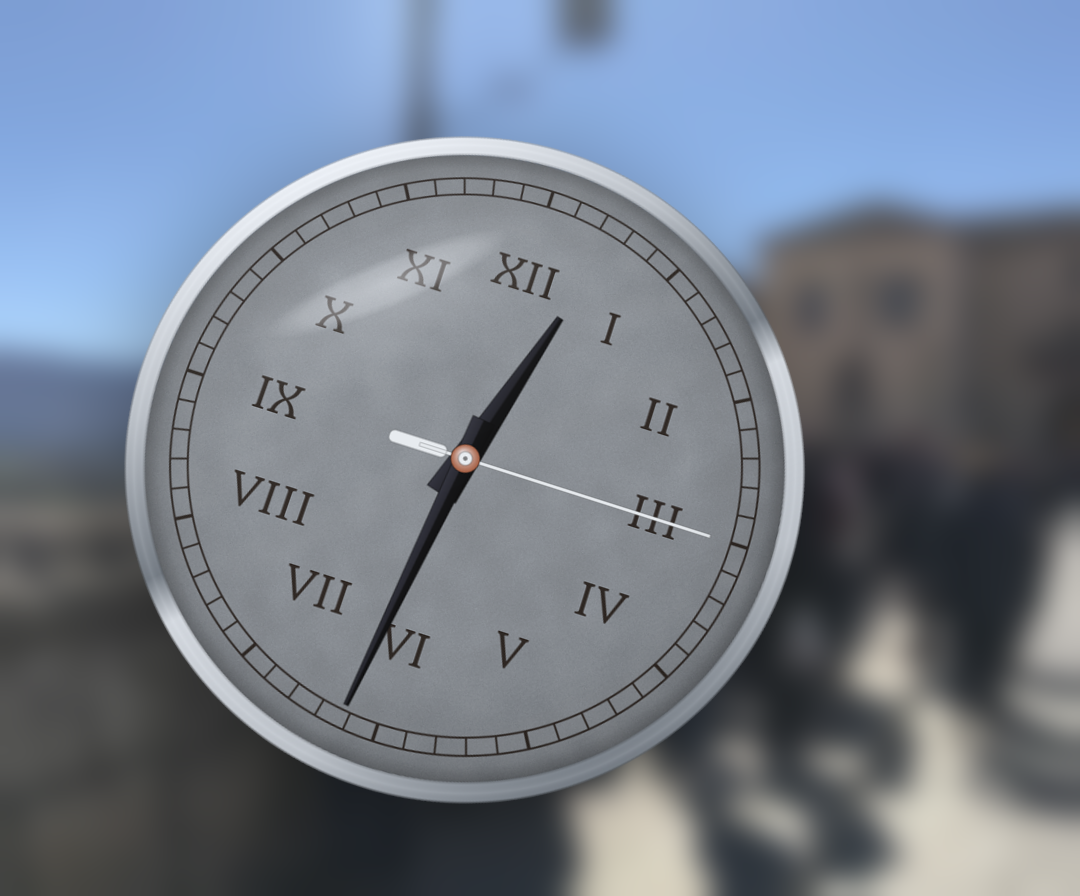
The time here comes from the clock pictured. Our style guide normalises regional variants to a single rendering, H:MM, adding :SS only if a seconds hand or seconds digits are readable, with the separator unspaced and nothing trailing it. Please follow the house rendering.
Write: 12:31:15
